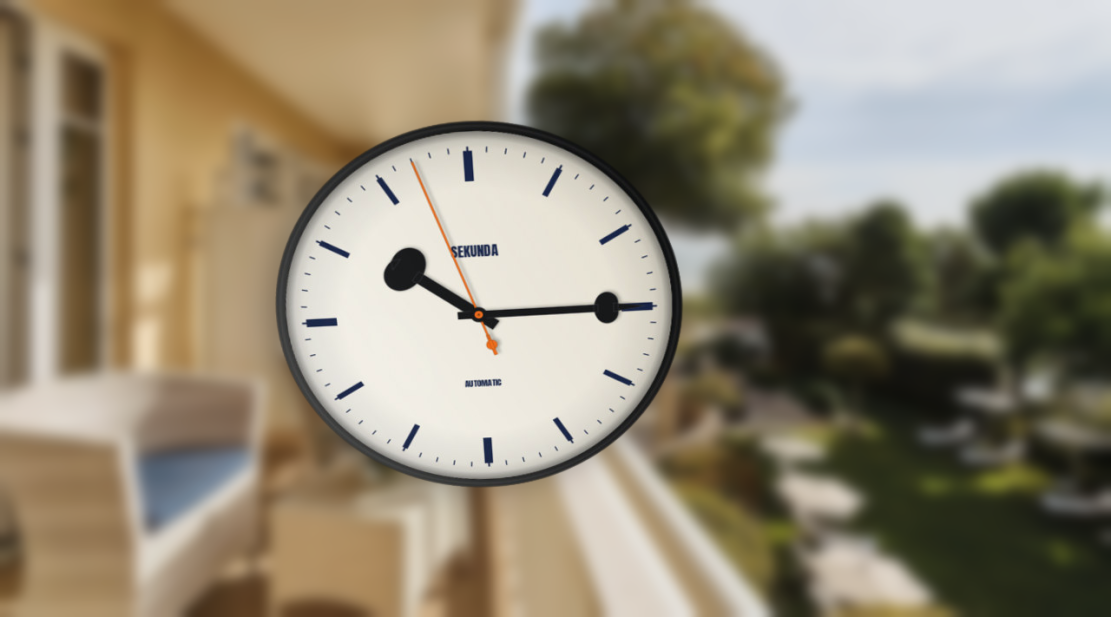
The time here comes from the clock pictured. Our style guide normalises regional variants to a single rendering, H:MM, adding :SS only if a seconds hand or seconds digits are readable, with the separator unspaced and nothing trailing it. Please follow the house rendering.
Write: 10:14:57
